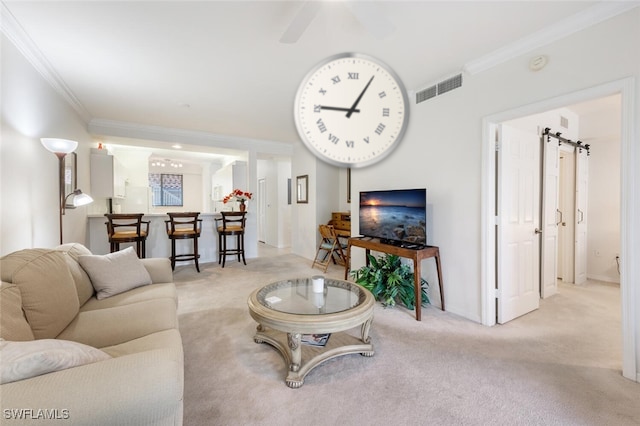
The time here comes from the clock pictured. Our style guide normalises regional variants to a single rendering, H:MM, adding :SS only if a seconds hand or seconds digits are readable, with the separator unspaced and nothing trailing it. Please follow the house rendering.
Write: 9:05
